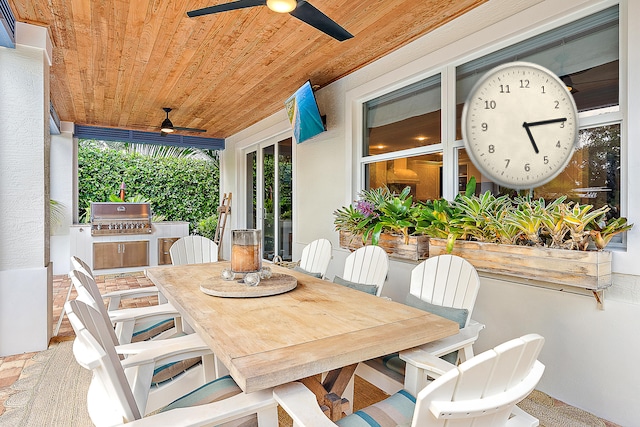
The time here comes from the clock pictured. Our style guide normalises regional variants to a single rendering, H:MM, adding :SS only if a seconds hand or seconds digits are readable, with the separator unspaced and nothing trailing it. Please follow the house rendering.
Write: 5:14
